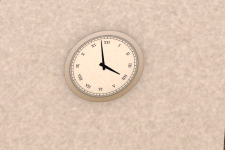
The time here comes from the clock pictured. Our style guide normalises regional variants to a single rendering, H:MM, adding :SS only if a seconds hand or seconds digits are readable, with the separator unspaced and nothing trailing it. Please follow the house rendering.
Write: 3:58
